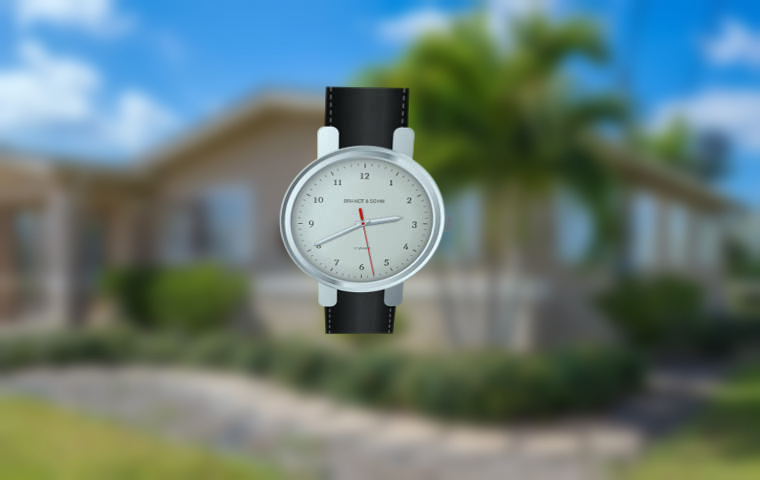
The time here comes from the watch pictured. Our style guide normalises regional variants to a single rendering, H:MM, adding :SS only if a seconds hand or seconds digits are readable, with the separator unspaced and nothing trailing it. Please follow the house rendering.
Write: 2:40:28
